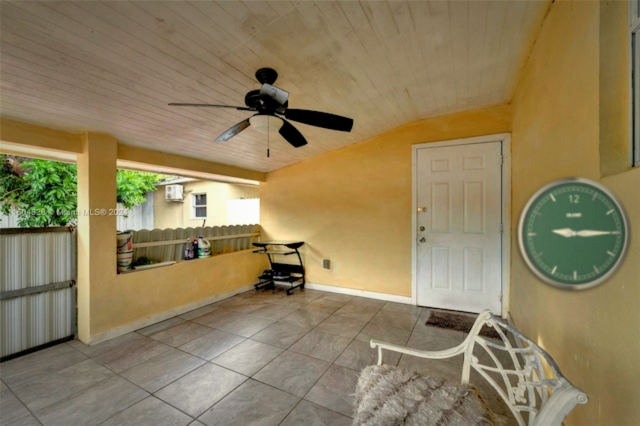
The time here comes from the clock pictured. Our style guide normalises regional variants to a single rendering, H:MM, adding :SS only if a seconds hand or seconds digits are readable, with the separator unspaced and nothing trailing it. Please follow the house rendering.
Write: 9:15
